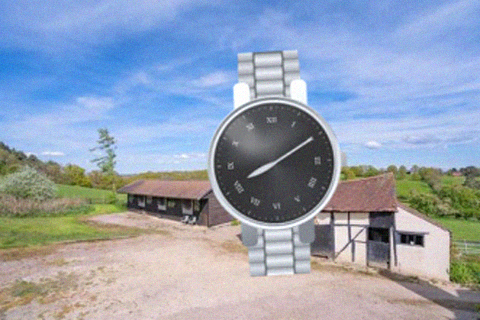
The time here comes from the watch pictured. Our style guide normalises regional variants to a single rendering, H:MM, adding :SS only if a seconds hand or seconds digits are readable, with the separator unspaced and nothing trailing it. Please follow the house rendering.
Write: 8:10
